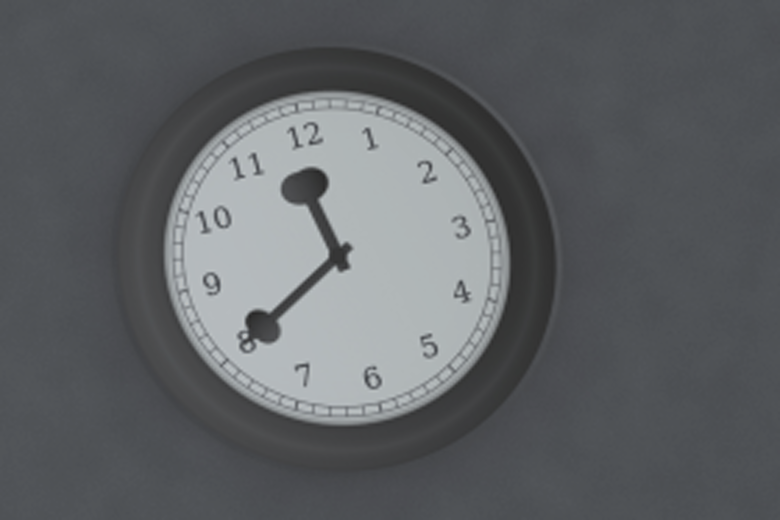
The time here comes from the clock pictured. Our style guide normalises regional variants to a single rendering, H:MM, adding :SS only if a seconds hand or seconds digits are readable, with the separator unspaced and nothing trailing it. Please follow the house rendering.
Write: 11:40
